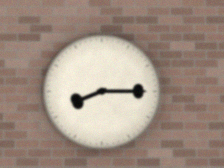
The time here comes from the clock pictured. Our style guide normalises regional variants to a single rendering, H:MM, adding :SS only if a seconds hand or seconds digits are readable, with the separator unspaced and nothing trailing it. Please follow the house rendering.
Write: 8:15
